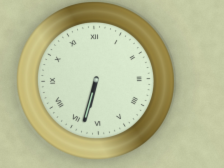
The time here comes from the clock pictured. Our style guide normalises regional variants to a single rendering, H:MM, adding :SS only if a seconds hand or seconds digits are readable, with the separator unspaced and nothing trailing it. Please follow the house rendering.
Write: 6:33
